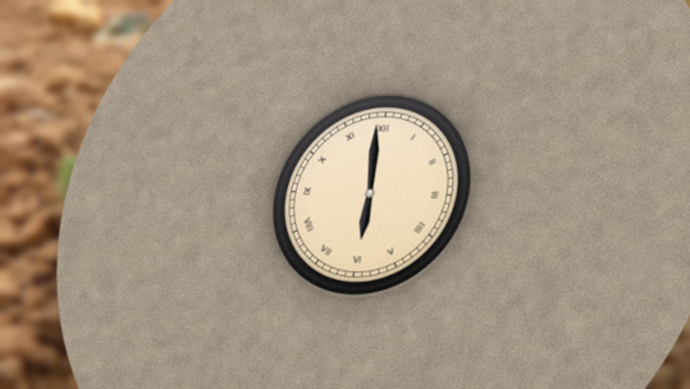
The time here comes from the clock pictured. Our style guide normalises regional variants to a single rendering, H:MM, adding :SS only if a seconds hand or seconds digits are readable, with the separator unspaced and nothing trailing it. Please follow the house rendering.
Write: 5:59
